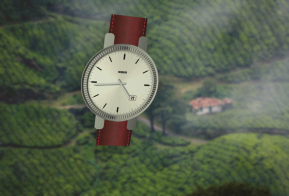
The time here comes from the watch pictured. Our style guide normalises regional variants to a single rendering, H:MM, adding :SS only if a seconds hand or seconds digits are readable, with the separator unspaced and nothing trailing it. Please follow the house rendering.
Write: 4:44
